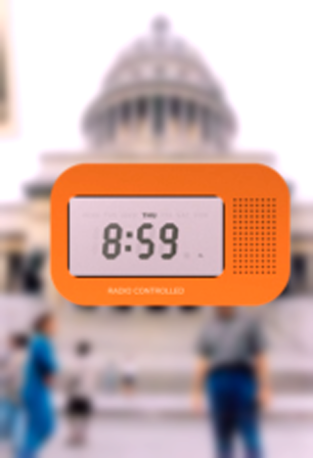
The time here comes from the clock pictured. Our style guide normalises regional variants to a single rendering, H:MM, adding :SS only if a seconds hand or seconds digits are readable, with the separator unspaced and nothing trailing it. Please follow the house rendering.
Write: 8:59
